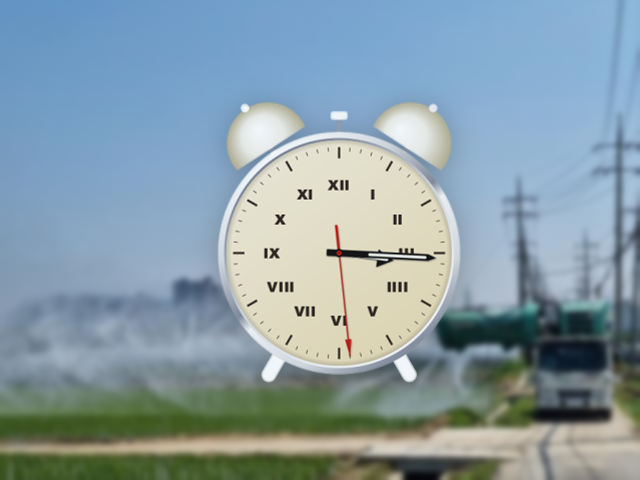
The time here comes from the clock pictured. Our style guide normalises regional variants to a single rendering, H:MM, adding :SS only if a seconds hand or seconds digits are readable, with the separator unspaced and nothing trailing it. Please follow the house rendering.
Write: 3:15:29
